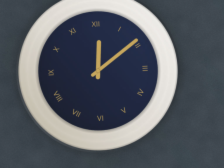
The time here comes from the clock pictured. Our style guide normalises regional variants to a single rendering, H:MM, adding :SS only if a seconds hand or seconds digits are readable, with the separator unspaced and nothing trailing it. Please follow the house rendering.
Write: 12:09
